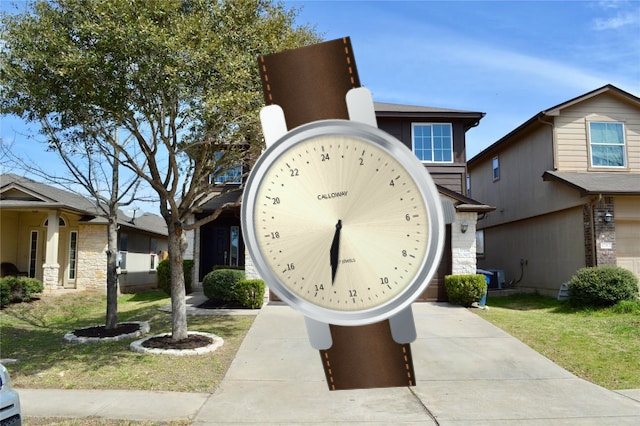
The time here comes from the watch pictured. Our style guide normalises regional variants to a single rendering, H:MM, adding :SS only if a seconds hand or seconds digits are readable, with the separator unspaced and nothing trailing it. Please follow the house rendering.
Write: 13:33
